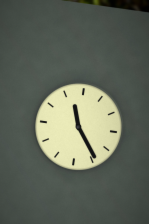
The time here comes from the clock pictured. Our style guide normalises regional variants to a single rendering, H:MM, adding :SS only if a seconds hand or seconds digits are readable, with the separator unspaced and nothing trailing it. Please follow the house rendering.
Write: 11:24
